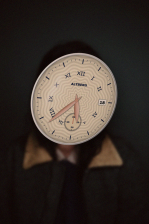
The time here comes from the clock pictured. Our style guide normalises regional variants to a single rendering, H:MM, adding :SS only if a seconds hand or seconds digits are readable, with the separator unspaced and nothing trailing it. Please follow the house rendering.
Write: 5:38
